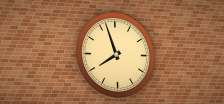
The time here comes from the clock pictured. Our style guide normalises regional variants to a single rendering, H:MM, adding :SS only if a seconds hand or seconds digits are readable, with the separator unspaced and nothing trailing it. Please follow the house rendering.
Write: 7:57
